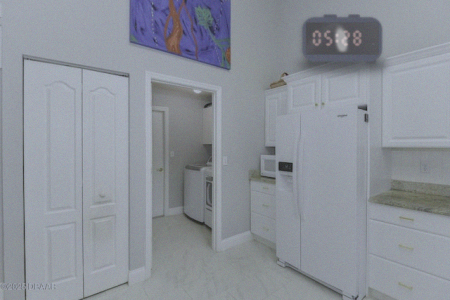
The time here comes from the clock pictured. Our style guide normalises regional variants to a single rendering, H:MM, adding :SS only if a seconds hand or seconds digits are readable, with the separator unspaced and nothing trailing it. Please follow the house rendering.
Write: 5:28
